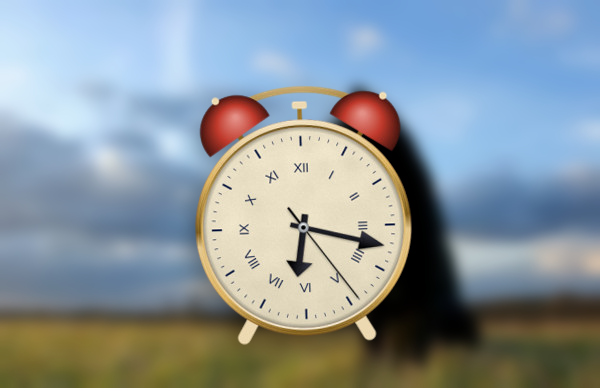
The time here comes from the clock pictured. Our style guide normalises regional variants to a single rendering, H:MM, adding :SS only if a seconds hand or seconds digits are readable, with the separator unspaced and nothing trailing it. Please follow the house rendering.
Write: 6:17:24
